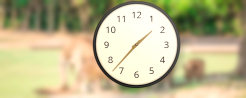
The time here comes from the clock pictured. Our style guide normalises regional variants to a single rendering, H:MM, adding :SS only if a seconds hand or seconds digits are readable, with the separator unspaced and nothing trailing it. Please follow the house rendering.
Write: 1:37
